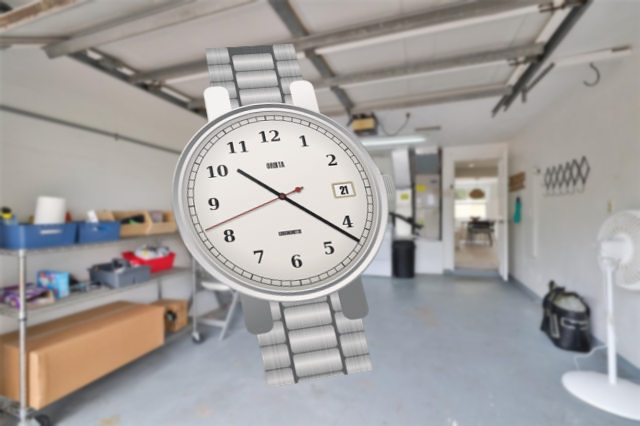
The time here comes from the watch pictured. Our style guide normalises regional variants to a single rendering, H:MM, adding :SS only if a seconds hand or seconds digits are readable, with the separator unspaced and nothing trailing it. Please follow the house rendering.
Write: 10:21:42
